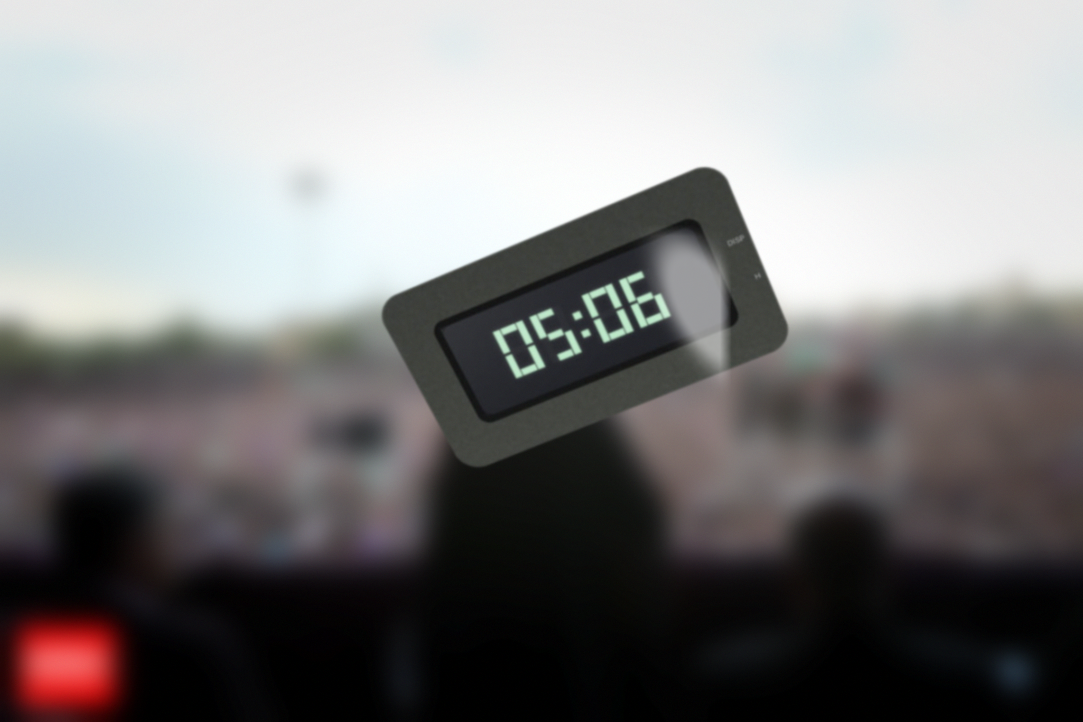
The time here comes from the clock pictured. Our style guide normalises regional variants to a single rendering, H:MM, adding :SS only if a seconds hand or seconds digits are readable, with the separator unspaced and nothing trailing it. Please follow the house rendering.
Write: 5:06
